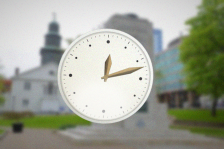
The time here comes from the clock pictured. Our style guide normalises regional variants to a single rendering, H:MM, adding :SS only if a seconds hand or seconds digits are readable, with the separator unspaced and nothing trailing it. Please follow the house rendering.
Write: 12:12
